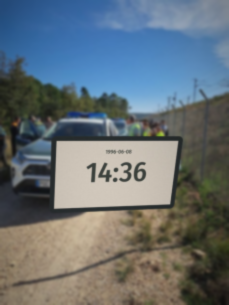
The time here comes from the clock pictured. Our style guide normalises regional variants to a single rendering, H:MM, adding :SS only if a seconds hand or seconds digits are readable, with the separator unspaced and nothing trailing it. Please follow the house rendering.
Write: 14:36
